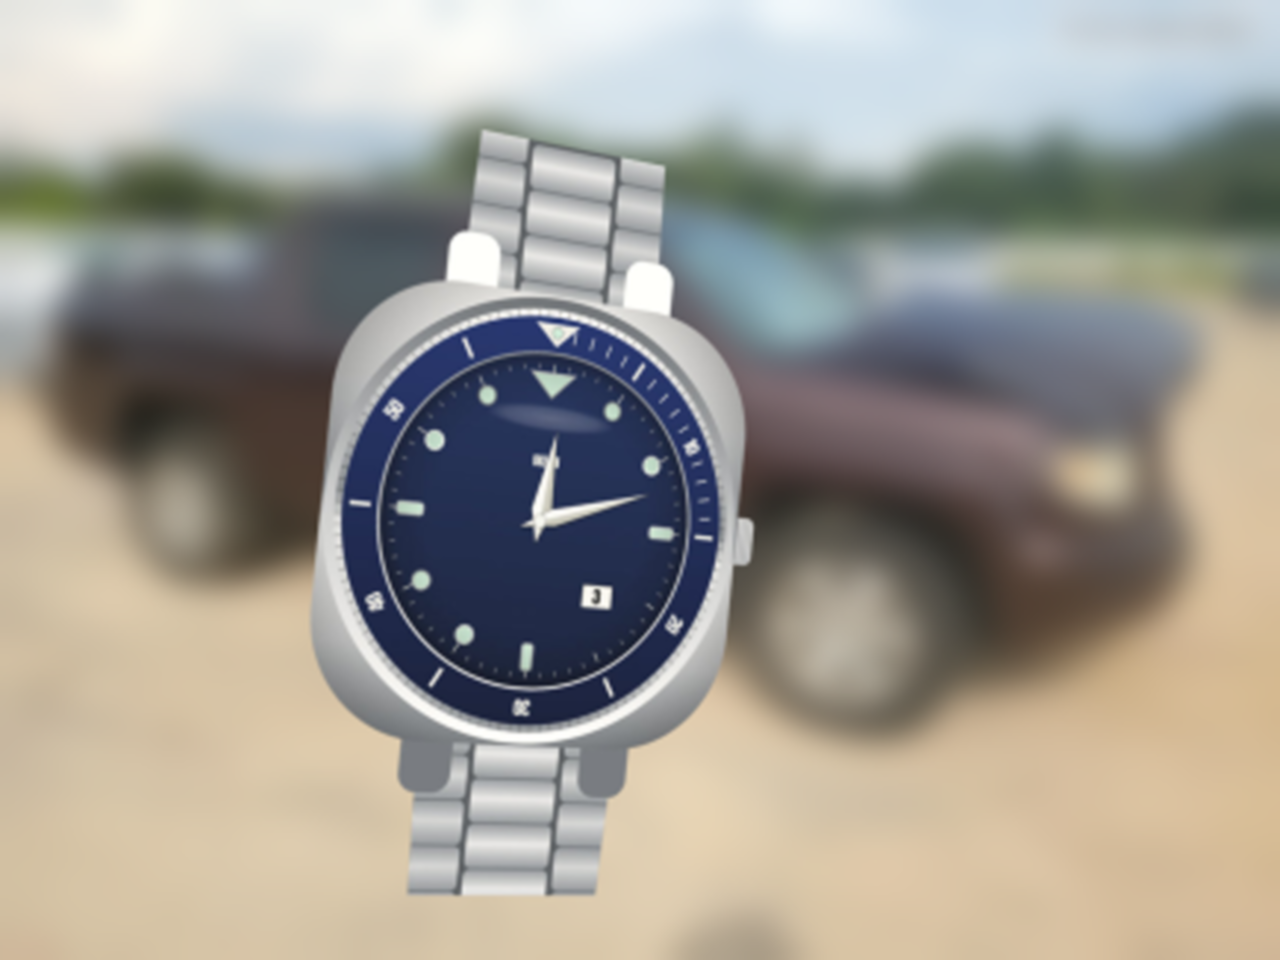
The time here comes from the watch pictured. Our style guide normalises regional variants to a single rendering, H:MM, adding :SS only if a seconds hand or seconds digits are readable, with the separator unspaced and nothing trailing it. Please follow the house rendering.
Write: 12:12
